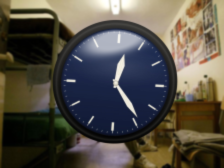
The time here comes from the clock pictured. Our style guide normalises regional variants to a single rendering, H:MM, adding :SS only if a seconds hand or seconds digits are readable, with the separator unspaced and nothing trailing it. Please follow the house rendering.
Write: 12:24
